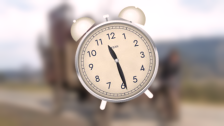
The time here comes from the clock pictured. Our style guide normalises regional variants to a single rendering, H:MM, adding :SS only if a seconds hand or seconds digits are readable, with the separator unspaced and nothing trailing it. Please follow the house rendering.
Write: 11:29
